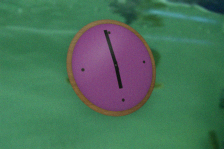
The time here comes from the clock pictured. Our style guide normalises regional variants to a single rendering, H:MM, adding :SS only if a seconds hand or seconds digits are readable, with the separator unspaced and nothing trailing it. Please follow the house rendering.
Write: 5:59
